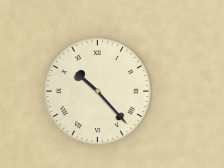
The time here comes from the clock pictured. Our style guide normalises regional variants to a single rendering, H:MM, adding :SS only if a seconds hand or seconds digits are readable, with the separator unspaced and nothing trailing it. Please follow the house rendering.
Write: 10:23
